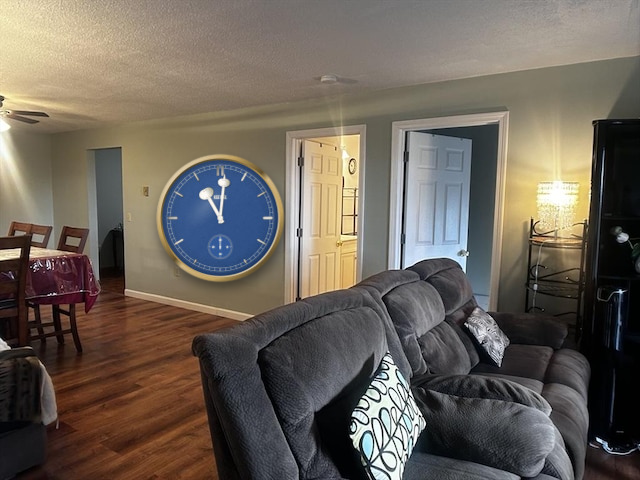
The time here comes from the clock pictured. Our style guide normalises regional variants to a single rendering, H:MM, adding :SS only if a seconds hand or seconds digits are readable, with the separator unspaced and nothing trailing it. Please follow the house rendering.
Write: 11:01
